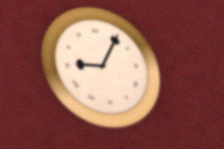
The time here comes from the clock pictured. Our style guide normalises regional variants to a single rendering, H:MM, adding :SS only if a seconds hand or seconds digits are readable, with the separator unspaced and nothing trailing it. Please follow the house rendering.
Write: 9:06
